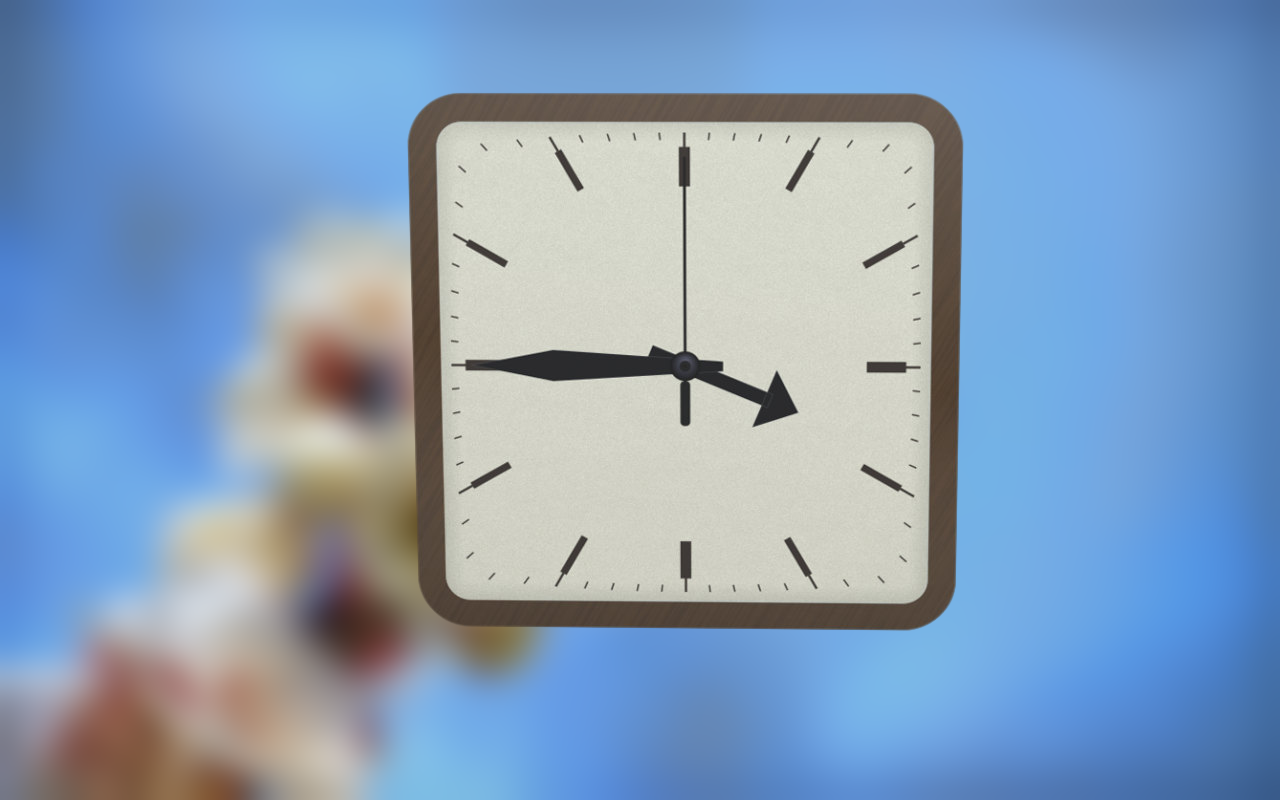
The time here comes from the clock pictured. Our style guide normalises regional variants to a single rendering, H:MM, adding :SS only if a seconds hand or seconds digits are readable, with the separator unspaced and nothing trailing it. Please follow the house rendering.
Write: 3:45:00
